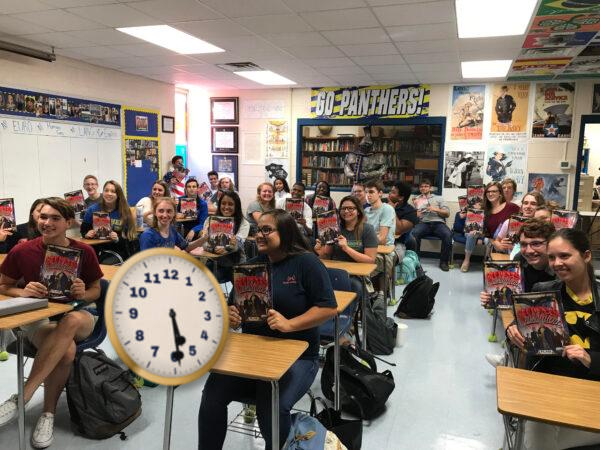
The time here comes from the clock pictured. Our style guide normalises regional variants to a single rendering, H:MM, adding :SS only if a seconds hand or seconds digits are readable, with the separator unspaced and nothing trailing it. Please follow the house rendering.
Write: 5:29
